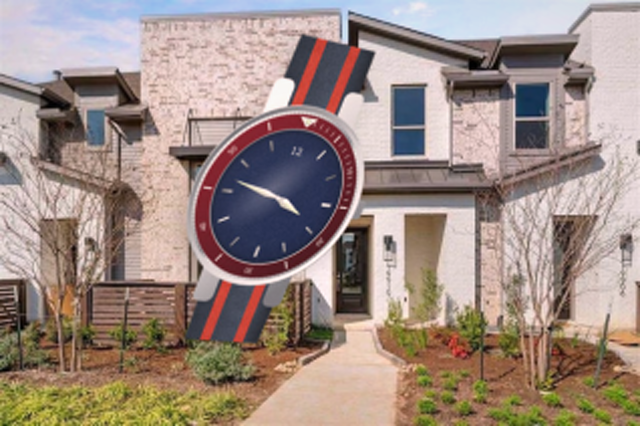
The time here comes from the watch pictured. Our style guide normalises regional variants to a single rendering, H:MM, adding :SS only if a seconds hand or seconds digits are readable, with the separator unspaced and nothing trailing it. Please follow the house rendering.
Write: 3:47
